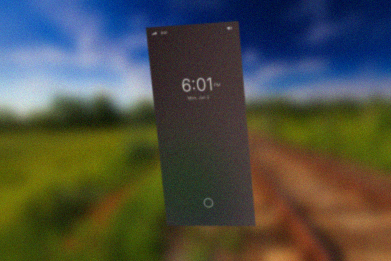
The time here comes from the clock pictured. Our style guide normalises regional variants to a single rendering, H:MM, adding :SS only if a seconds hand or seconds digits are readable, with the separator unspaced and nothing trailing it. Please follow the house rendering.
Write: 6:01
